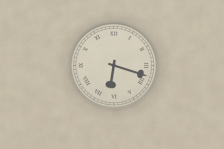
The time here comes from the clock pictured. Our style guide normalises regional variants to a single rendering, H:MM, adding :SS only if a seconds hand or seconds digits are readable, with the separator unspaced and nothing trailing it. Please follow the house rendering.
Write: 6:18
